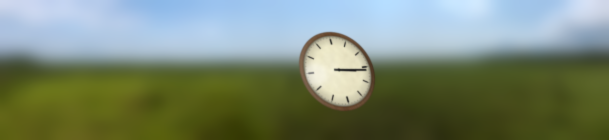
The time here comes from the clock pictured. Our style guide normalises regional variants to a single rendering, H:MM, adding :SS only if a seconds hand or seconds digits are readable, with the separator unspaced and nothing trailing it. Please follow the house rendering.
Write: 3:16
